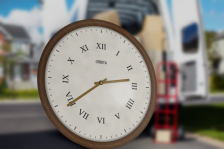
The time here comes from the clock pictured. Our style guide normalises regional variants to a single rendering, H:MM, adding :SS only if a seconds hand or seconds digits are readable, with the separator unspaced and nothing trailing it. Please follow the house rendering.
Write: 2:39
